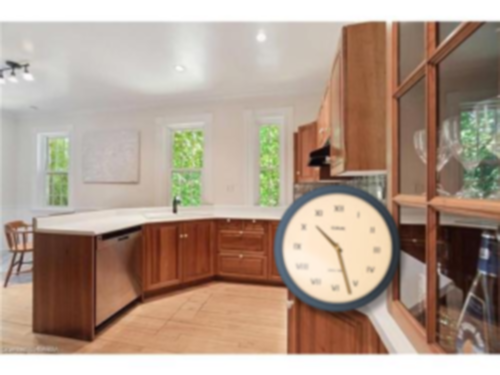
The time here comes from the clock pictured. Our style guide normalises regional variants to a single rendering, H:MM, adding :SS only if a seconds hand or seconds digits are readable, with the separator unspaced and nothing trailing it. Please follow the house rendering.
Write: 10:27
